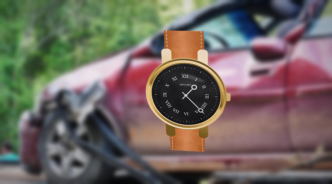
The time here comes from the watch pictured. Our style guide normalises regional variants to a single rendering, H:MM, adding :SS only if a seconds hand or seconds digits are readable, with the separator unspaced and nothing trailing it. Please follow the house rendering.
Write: 1:23
